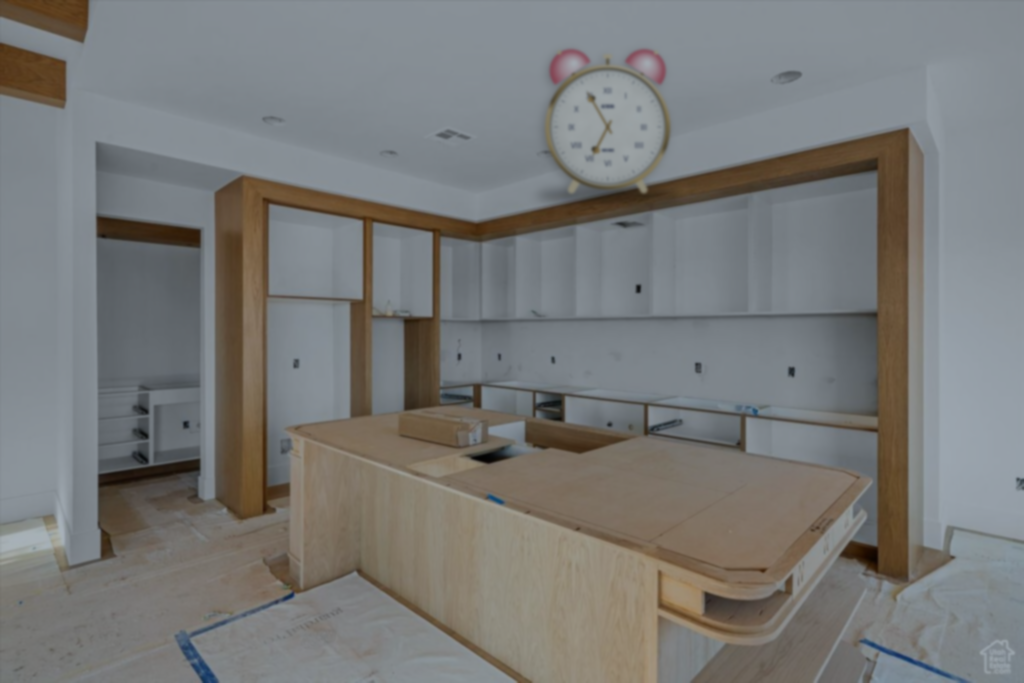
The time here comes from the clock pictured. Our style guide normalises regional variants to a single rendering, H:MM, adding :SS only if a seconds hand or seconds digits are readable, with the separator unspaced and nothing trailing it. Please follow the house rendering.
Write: 6:55
